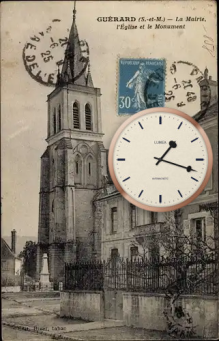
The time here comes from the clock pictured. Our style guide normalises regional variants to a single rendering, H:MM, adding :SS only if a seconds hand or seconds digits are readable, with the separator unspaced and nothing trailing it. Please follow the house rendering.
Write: 1:18
